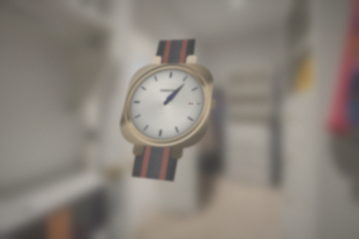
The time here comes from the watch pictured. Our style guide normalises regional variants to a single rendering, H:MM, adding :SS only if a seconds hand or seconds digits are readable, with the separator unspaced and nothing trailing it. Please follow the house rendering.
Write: 1:06
